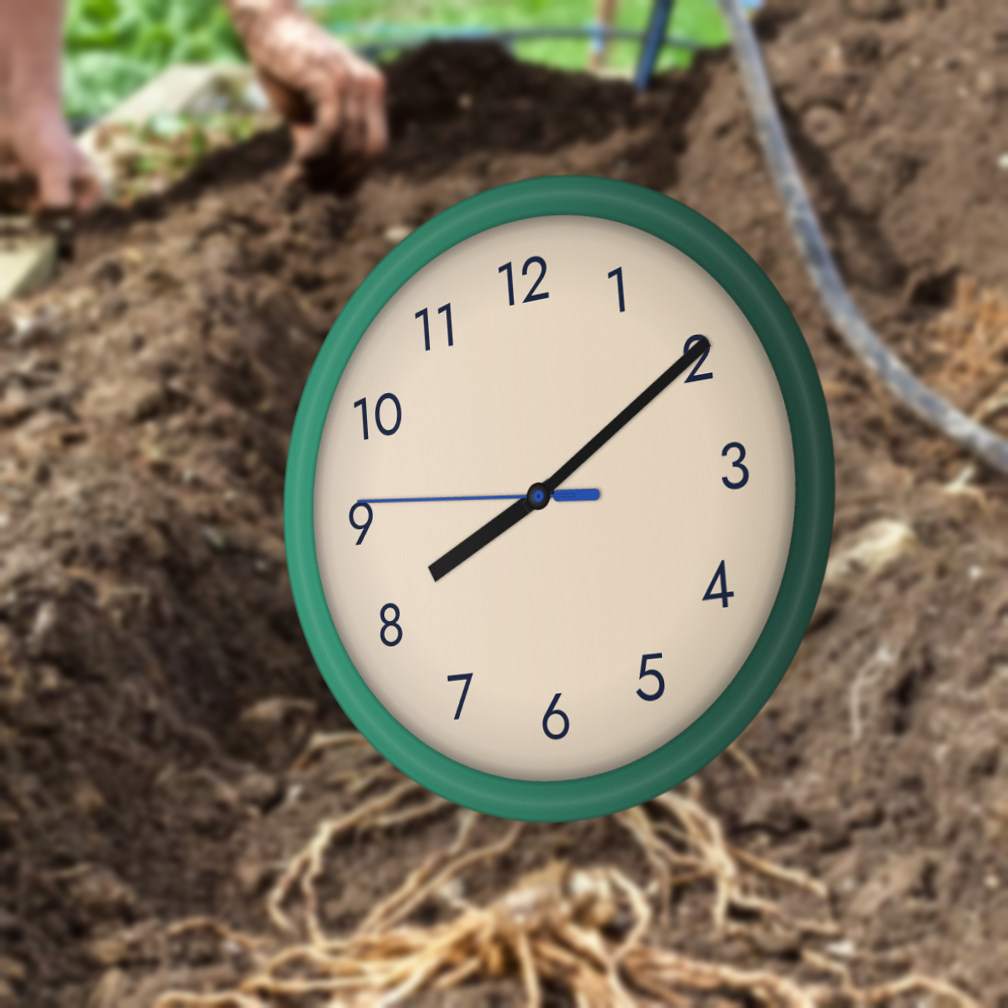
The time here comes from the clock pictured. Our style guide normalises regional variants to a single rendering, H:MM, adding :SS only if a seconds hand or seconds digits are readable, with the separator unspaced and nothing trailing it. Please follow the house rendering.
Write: 8:09:46
